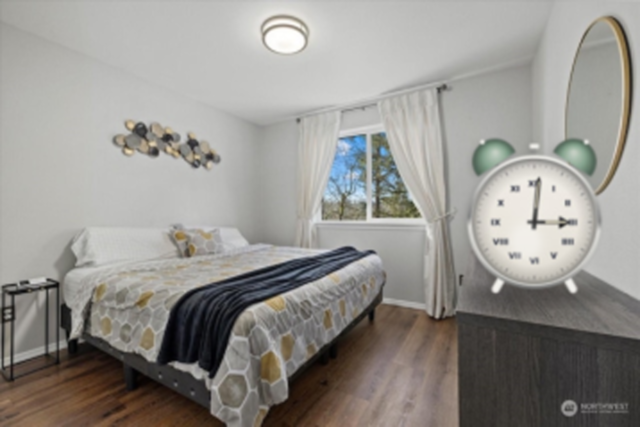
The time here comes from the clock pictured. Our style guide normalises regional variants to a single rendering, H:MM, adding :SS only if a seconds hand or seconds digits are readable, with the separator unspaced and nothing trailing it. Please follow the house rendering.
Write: 3:01
